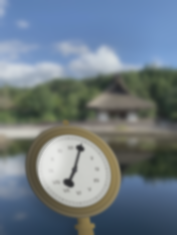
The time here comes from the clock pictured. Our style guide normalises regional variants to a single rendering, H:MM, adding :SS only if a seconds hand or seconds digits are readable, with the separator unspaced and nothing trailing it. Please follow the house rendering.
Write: 7:04
